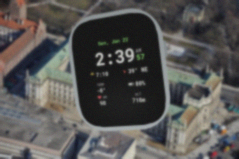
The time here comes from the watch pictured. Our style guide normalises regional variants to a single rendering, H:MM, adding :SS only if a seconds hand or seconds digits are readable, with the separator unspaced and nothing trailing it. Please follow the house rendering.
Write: 2:39
